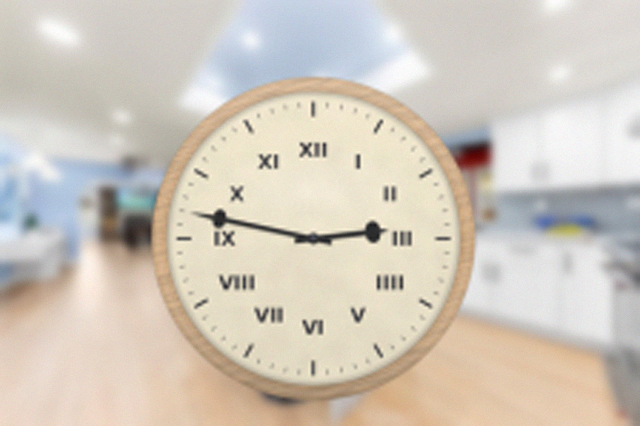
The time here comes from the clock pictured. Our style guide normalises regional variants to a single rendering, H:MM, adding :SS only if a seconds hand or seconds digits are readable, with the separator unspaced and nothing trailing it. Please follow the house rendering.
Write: 2:47
